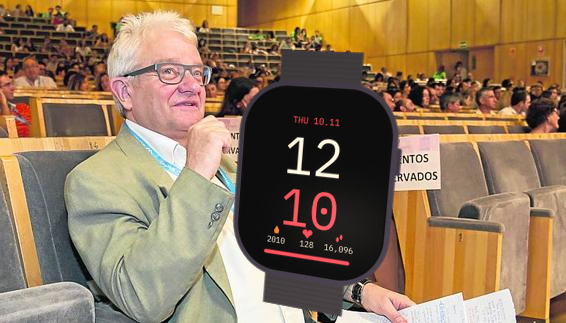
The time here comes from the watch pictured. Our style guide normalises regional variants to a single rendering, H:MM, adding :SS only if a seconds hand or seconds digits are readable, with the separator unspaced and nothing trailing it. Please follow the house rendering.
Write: 12:10
